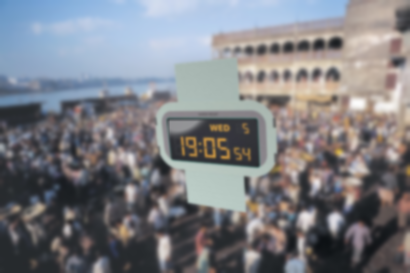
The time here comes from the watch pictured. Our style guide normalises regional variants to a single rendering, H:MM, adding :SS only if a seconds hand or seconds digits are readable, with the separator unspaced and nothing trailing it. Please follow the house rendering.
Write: 19:05
